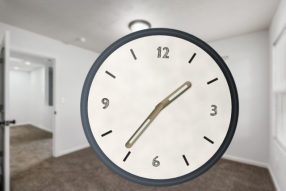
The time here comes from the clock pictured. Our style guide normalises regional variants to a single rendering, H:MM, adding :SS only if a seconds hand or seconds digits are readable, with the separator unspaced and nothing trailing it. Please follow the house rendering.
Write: 1:36
